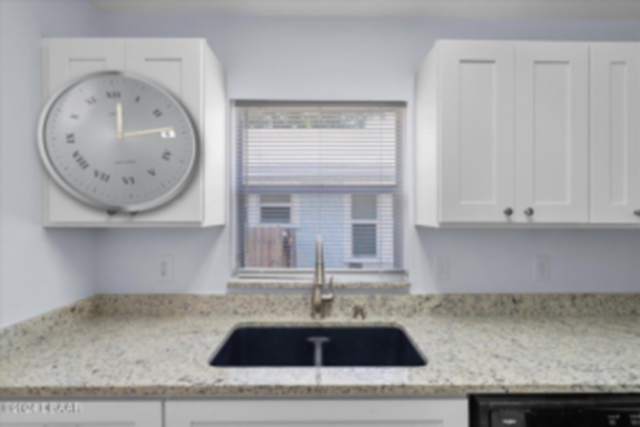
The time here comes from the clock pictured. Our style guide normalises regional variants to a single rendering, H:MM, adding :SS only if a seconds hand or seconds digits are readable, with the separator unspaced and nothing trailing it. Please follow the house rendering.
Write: 12:14
